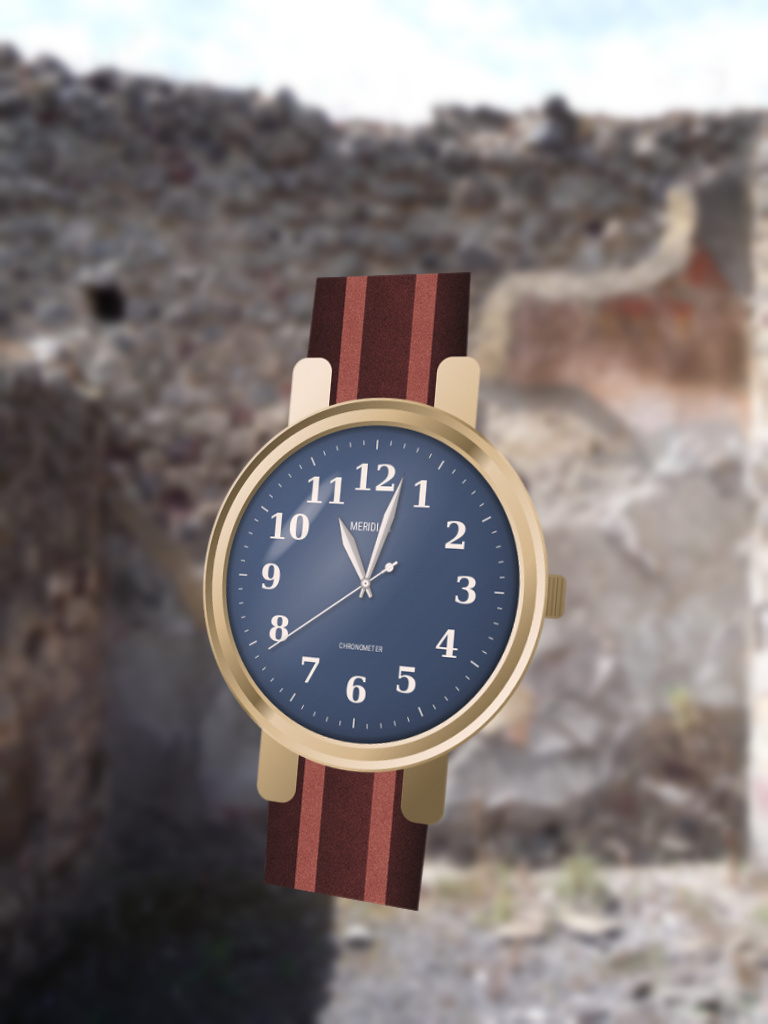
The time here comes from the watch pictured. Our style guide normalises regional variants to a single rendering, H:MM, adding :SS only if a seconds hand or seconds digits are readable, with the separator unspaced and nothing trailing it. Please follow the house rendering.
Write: 11:02:39
